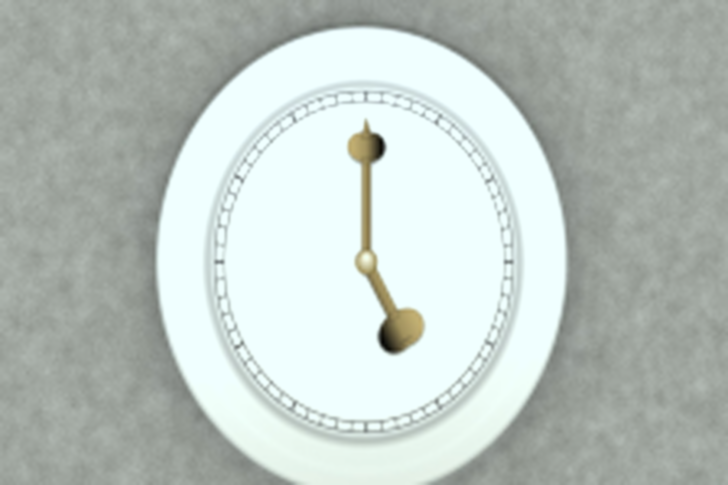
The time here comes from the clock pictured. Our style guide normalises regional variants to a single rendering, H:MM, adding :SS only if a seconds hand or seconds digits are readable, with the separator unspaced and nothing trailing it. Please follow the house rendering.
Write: 5:00
